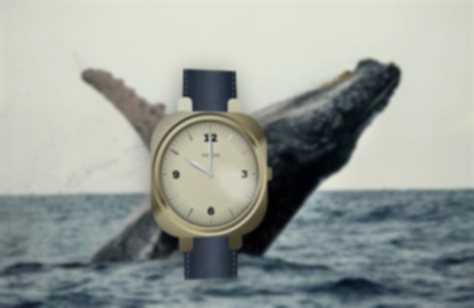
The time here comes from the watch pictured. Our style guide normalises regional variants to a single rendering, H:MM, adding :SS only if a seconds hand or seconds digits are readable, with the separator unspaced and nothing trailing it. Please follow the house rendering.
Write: 10:00
